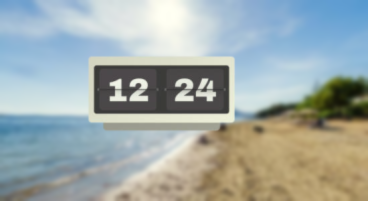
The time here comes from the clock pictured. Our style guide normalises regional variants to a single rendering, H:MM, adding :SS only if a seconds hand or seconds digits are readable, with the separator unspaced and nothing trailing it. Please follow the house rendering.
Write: 12:24
